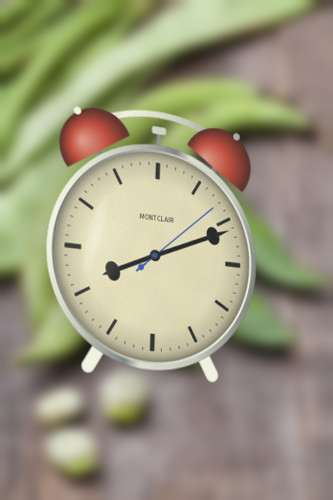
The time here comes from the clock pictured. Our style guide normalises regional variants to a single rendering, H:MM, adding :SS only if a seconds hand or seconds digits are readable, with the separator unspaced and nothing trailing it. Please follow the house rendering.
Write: 8:11:08
